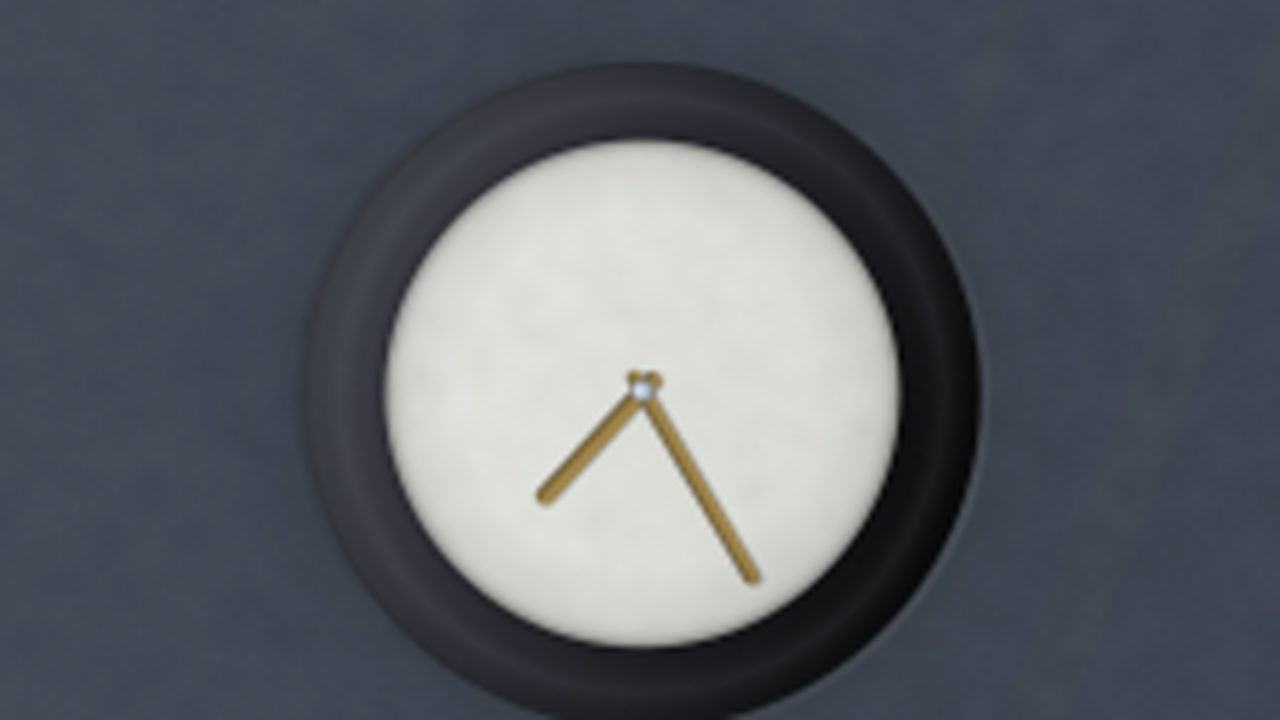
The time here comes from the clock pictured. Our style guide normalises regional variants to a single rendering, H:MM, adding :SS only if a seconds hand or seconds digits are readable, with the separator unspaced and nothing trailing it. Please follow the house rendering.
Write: 7:25
